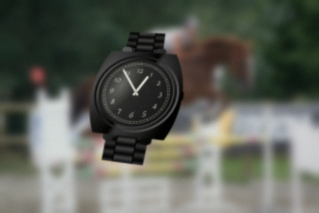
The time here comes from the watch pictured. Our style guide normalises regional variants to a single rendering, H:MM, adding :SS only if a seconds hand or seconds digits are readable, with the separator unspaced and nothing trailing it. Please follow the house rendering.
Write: 12:54
